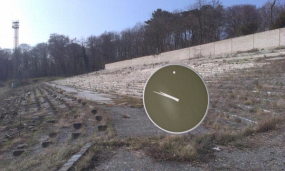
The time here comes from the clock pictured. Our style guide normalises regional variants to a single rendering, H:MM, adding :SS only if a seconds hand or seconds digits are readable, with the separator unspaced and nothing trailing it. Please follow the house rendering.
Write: 9:48
